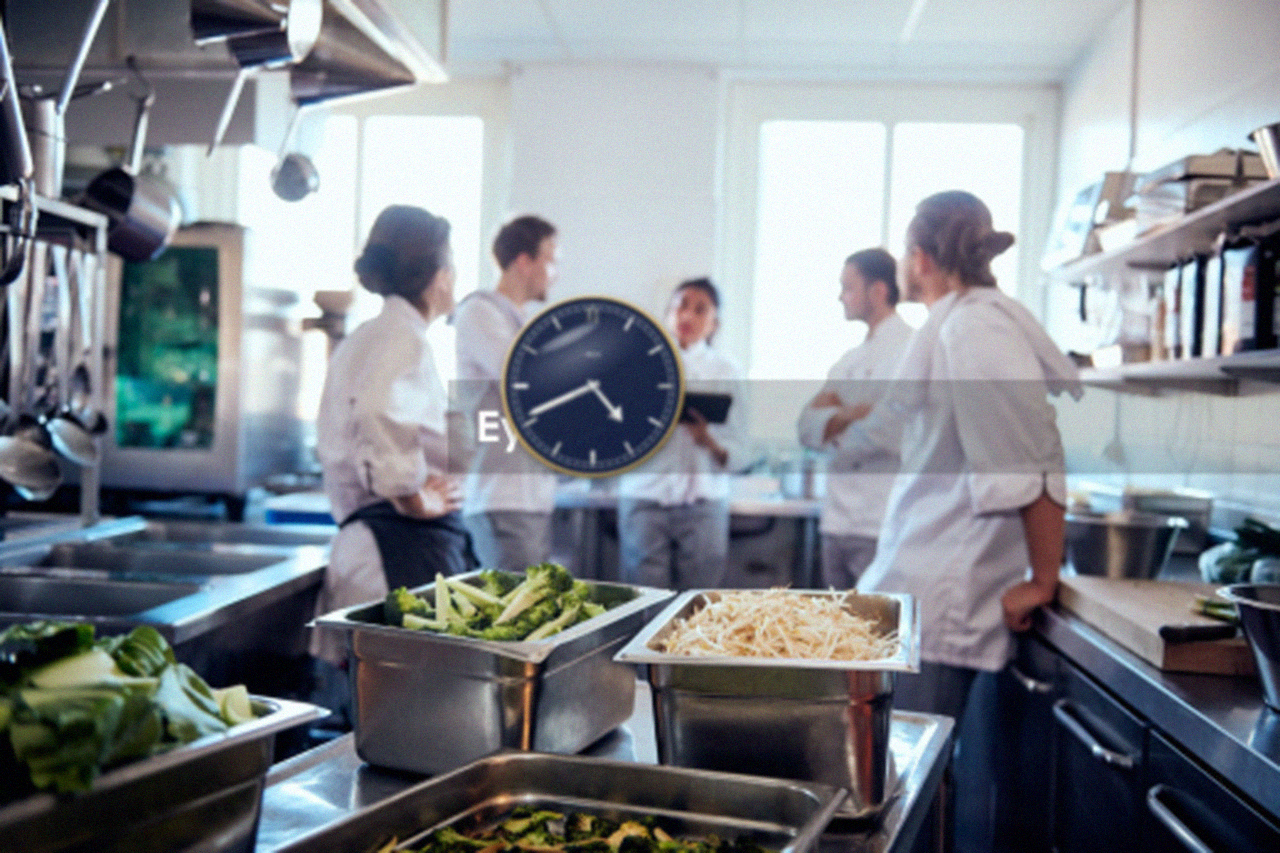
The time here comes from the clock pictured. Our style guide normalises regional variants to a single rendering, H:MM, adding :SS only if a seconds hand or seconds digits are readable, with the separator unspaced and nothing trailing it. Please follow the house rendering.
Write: 4:41
